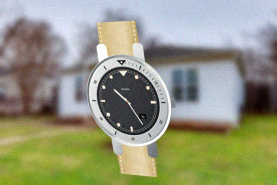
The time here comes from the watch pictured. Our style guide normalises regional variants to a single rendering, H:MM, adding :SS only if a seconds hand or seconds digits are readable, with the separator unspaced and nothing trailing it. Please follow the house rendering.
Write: 10:25
